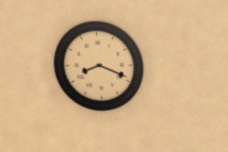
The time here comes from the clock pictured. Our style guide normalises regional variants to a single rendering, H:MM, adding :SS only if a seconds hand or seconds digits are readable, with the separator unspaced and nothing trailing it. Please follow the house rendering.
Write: 8:19
